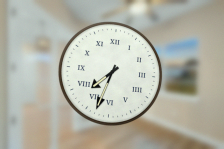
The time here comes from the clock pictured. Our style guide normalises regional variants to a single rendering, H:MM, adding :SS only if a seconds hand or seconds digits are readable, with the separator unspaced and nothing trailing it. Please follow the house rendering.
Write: 7:33
